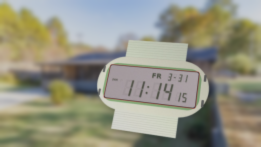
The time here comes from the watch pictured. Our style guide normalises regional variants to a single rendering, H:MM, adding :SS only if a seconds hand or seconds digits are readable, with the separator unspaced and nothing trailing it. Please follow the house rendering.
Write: 11:14:15
